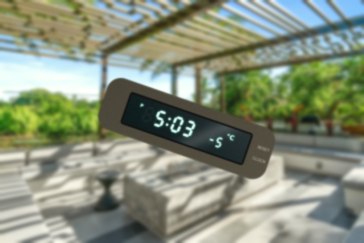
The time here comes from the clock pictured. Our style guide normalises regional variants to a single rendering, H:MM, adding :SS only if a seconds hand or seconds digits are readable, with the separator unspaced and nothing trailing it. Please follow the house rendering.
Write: 5:03
